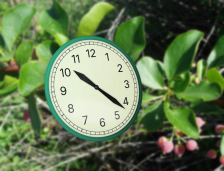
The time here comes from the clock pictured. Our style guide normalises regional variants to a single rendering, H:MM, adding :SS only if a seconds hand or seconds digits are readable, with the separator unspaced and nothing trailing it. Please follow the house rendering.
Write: 10:22
